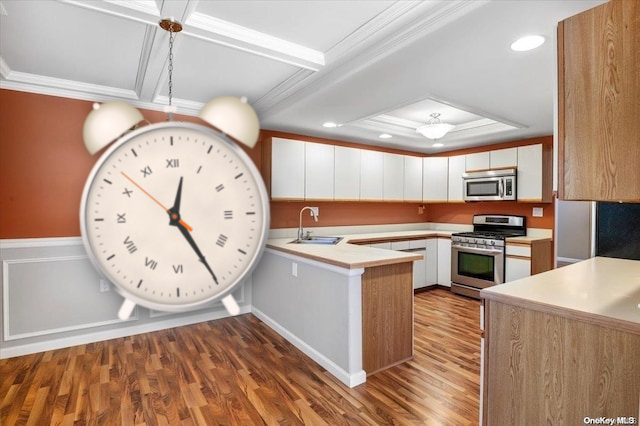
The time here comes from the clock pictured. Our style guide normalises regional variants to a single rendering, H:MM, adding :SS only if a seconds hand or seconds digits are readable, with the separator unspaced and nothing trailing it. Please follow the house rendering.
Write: 12:24:52
